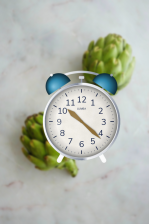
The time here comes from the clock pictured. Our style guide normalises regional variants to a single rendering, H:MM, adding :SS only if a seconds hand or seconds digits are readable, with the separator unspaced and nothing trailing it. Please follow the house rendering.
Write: 10:22
